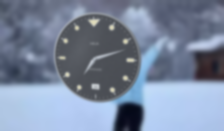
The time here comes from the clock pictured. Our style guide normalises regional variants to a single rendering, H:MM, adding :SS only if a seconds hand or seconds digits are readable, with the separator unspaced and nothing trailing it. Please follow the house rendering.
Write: 7:12
